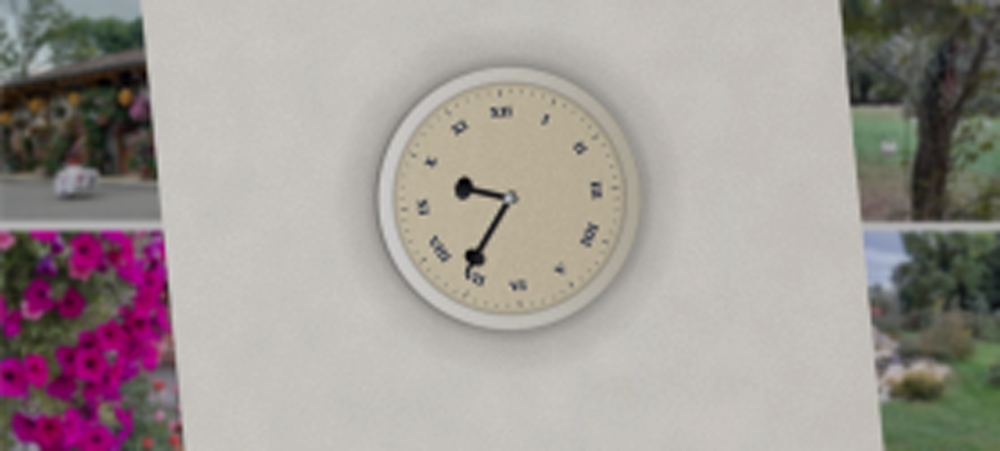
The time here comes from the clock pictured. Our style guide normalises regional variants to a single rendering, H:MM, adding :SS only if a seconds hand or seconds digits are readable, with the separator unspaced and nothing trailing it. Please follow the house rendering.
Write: 9:36
